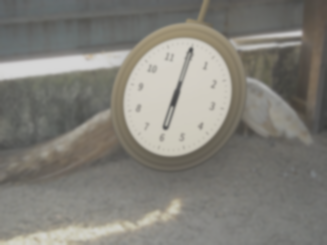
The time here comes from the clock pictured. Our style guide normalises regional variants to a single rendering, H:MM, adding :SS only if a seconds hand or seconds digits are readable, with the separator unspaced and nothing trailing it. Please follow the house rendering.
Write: 6:00
